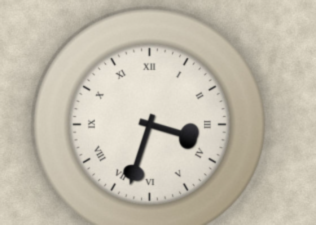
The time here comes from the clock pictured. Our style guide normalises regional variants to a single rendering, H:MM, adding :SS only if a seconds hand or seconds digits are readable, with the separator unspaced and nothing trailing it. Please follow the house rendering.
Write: 3:33
